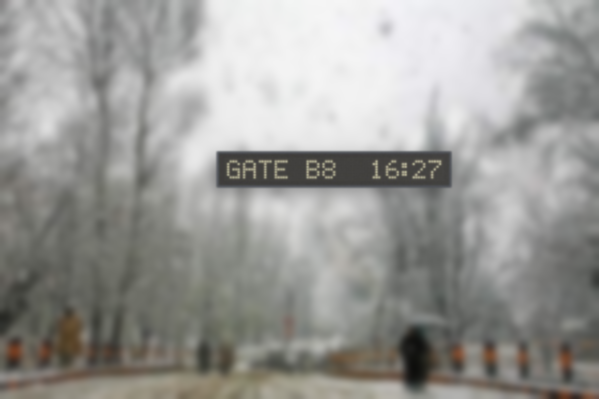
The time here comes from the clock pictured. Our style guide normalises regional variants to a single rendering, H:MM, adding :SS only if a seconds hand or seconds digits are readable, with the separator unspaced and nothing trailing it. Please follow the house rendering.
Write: 16:27
